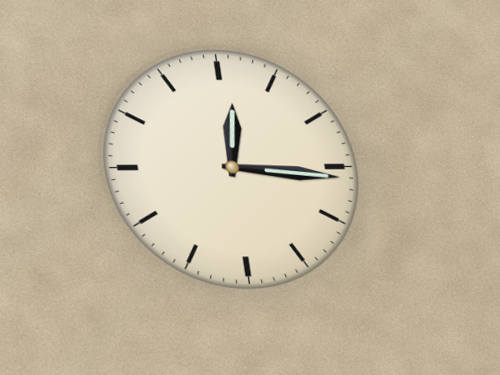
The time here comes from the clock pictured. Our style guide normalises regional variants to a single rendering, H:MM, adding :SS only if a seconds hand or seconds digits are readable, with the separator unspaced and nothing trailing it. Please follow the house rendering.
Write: 12:16
